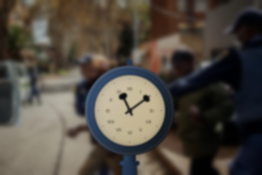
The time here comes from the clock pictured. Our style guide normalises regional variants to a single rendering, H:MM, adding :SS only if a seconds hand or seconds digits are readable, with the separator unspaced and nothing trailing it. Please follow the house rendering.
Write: 11:09
